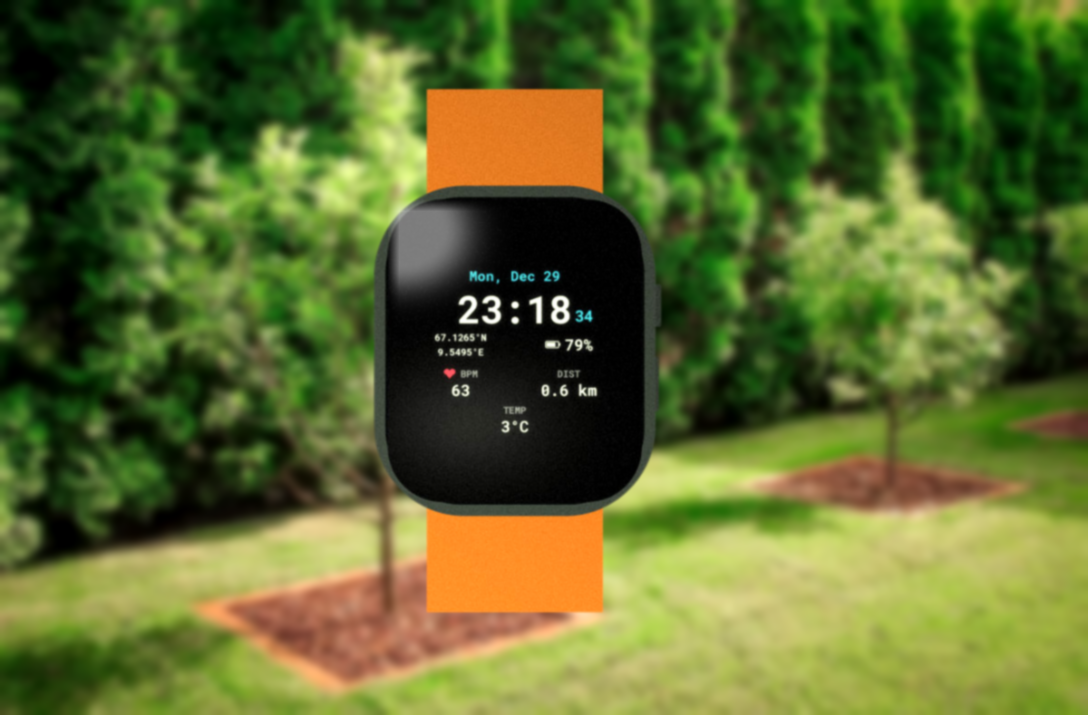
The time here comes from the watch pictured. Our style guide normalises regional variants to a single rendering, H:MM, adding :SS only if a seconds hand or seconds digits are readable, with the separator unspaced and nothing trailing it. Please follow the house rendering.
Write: 23:18:34
